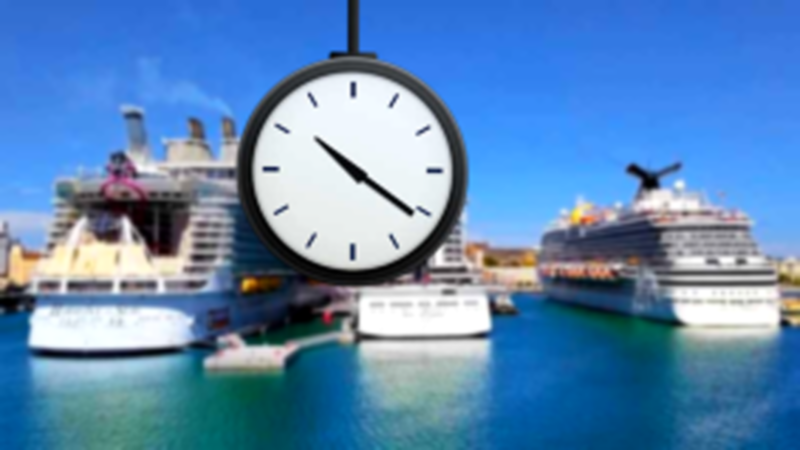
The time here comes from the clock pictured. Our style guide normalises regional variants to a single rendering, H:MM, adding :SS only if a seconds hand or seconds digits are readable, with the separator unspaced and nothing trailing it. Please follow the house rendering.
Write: 10:21
